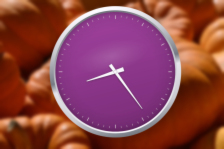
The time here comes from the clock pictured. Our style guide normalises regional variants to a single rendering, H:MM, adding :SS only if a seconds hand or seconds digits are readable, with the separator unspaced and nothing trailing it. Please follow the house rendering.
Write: 8:24
